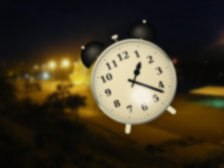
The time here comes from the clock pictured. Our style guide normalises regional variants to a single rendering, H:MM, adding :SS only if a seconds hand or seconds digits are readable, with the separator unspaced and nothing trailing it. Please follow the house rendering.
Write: 1:22
